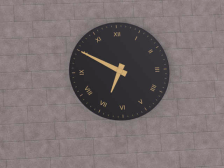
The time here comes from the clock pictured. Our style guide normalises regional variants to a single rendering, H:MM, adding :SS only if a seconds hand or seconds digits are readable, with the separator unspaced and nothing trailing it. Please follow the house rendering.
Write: 6:50
